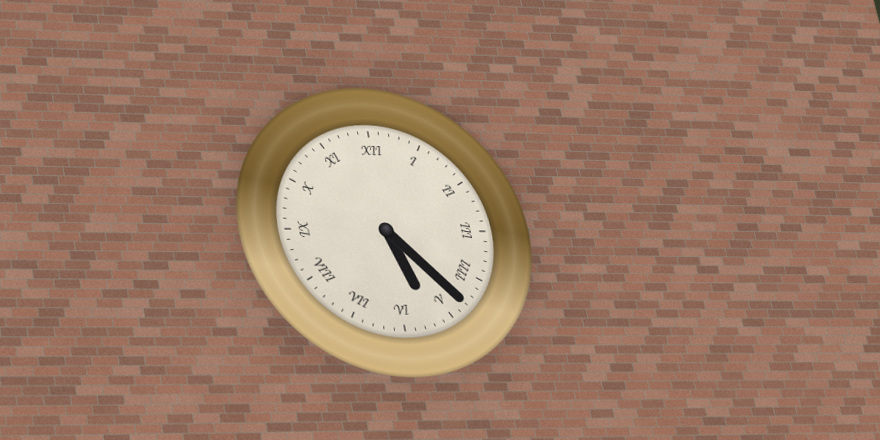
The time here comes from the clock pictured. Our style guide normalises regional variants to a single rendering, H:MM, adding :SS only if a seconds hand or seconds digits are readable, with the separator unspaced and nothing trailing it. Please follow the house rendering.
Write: 5:23
